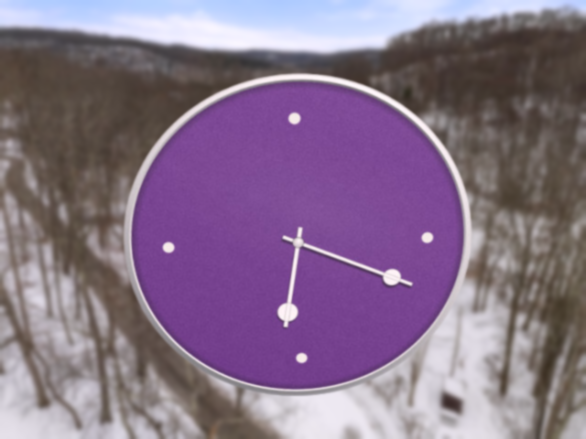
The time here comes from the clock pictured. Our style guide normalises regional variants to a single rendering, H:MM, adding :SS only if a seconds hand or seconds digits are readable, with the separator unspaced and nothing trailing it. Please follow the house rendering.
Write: 6:19
